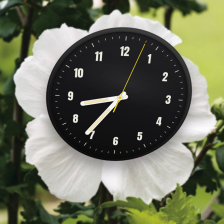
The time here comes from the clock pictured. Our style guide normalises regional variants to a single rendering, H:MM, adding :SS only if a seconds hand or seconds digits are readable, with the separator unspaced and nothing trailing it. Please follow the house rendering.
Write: 8:36:03
